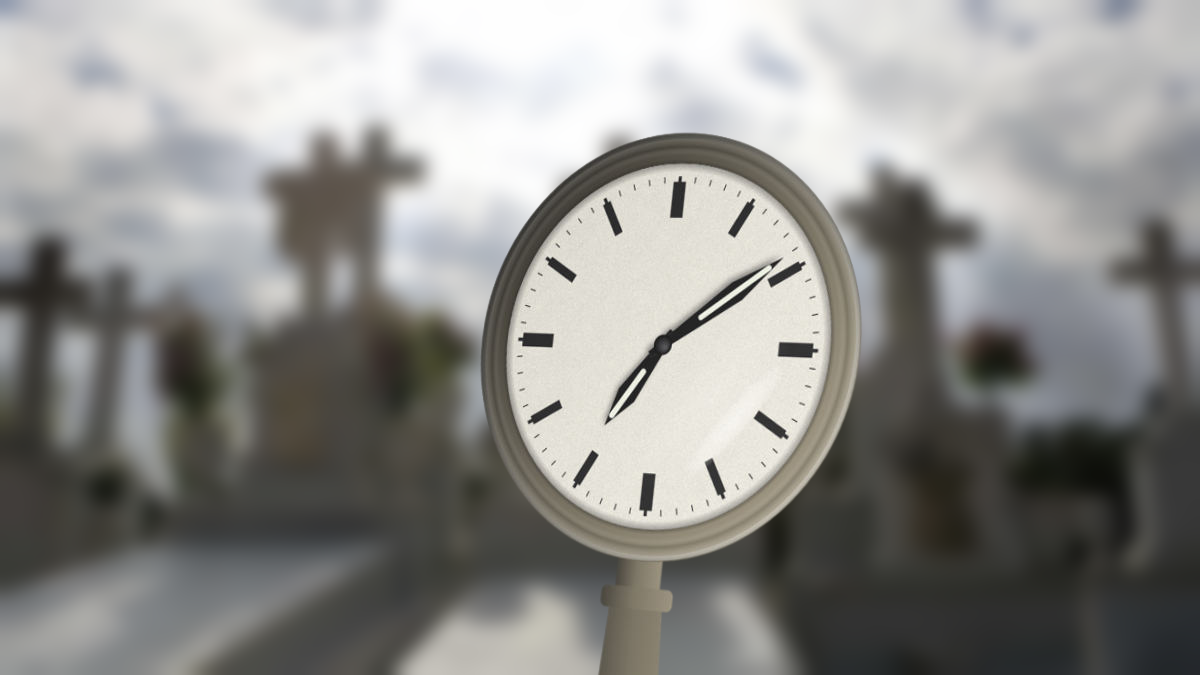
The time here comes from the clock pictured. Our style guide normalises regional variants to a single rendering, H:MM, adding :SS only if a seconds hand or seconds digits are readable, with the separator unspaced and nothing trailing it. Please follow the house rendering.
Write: 7:09
